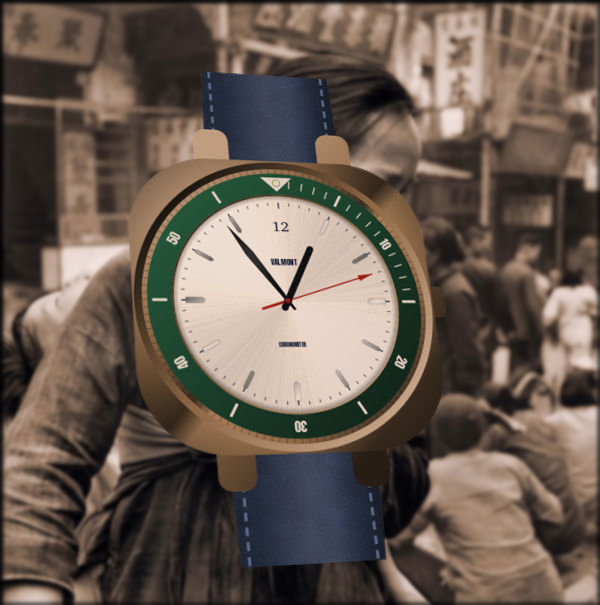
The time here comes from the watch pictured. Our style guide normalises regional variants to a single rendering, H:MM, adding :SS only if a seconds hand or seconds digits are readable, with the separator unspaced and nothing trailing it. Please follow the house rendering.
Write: 12:54:12
